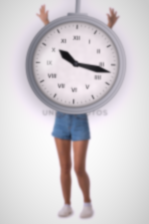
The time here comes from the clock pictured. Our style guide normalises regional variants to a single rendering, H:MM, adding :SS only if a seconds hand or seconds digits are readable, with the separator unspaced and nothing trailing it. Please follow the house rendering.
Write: 10:17
